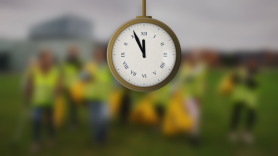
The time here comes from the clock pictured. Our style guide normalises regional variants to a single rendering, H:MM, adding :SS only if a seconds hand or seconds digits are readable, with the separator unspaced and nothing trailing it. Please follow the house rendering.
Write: 11:56
